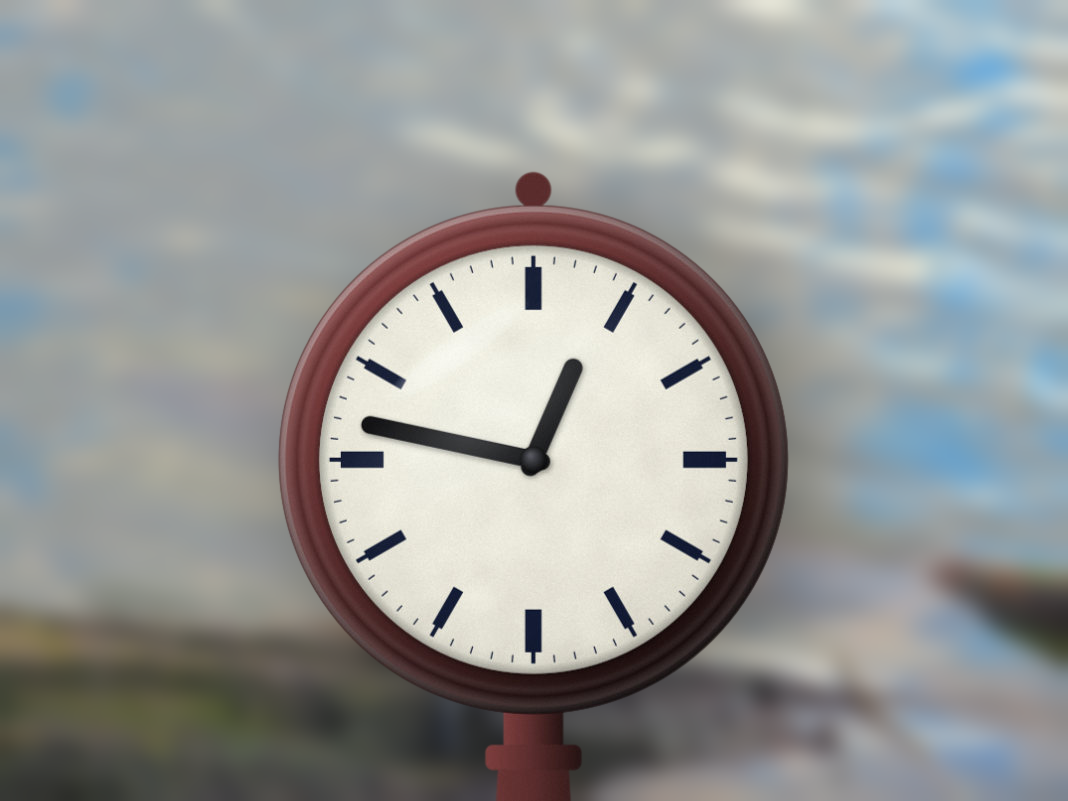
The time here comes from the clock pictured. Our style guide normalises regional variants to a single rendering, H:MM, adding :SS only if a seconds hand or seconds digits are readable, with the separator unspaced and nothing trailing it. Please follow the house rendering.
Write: 12:47
